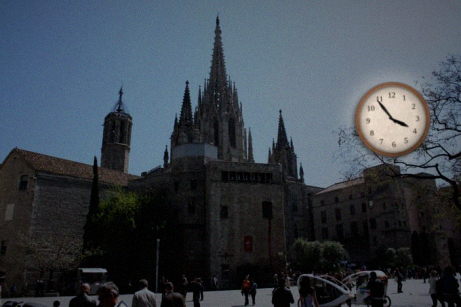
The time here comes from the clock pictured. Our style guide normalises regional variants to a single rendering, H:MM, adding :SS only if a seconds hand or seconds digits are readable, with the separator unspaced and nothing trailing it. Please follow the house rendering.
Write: 3:54
